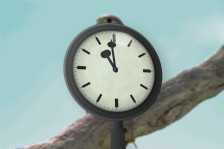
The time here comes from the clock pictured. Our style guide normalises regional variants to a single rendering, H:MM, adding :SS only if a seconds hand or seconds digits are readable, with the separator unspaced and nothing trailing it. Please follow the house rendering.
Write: 10:59
